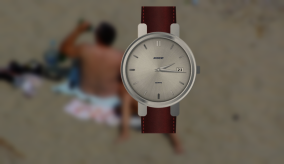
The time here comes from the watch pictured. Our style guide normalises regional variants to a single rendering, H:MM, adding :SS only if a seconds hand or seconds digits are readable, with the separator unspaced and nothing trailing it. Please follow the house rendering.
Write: 2:16
